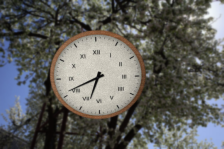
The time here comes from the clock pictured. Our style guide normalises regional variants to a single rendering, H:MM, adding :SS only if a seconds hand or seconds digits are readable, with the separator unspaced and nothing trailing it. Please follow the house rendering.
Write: 6:41
